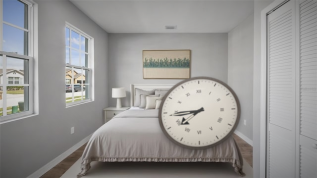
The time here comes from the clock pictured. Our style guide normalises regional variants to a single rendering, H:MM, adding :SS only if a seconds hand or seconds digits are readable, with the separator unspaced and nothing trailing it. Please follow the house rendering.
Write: 7:44
